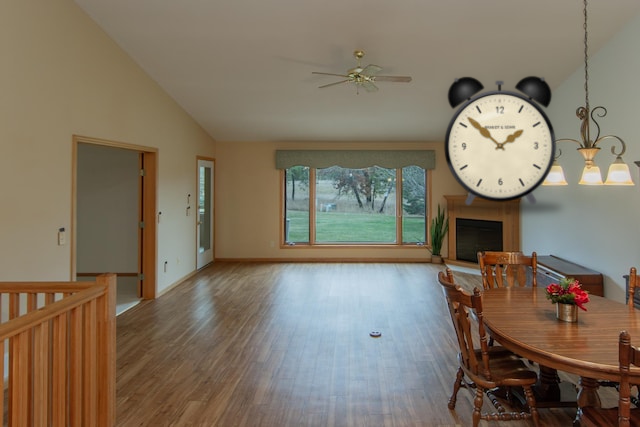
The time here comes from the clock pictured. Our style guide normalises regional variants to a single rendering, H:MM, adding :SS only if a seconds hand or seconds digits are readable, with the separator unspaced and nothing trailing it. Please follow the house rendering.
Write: 1:52
